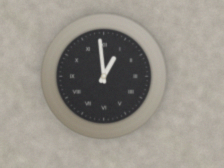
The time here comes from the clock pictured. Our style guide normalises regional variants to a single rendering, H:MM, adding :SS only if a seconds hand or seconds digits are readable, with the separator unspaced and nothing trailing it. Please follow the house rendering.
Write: 12:59
